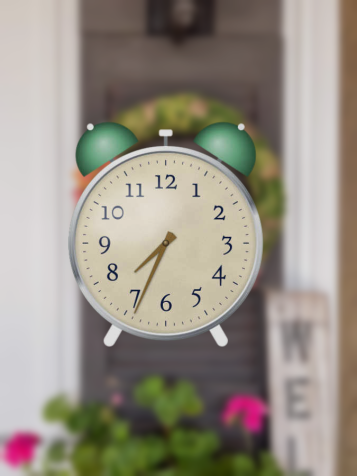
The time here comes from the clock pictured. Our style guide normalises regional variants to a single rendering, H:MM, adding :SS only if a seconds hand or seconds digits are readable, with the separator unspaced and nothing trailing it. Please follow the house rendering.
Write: 7:34
